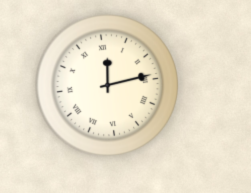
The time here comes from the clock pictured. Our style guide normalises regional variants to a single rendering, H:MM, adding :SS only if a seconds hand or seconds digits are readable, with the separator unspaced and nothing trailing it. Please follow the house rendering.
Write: 12:14
